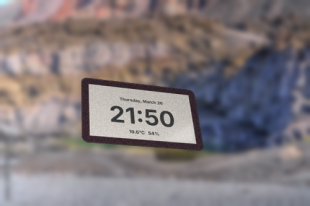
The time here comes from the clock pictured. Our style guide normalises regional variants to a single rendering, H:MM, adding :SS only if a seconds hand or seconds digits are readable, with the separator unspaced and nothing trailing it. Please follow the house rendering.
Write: 21:50
